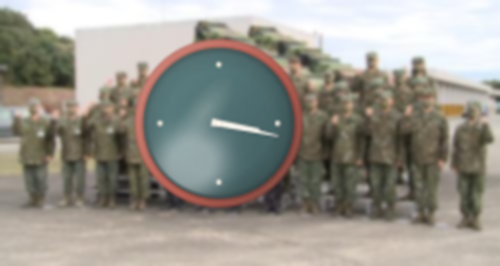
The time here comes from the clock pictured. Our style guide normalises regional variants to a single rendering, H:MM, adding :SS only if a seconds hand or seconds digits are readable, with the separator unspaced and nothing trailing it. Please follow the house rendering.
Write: 3:17
